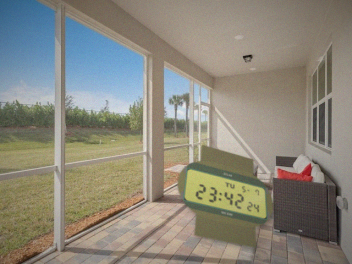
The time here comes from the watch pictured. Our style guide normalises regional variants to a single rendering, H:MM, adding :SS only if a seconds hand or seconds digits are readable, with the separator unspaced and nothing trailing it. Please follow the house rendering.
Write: 23:42:24
